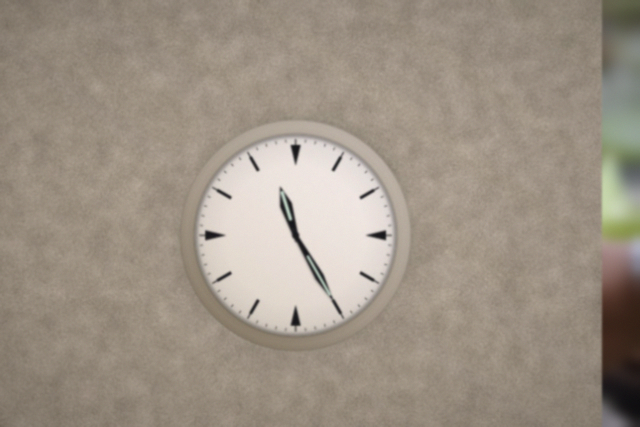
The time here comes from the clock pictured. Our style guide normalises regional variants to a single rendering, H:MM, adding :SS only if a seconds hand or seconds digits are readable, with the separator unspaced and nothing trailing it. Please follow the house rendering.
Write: 11:25
